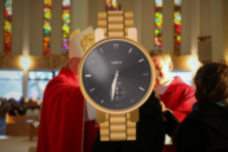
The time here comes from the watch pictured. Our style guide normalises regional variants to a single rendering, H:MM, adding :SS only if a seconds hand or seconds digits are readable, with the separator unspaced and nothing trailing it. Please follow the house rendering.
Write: 6:32
